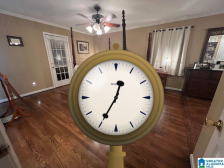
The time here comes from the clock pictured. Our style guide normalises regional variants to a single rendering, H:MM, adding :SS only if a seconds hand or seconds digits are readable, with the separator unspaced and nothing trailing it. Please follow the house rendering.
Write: 12:35
